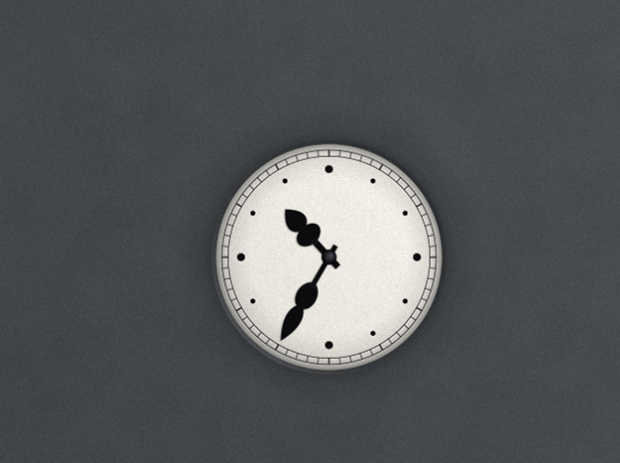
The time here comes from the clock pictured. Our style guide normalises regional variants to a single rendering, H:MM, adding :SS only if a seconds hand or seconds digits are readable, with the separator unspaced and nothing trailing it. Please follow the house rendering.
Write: 10:35
